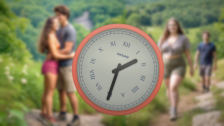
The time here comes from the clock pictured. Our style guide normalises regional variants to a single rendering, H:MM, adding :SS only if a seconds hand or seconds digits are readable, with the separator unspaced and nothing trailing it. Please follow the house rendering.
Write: 1:30
